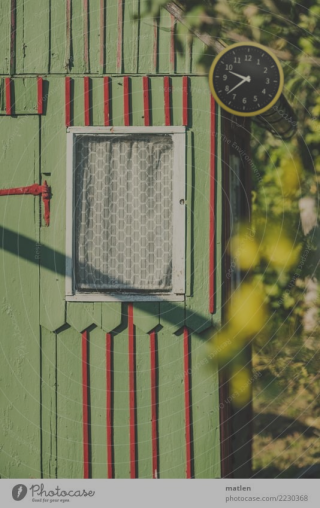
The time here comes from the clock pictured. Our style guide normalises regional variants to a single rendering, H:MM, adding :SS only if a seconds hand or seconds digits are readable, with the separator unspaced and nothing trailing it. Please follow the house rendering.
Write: 9:38
